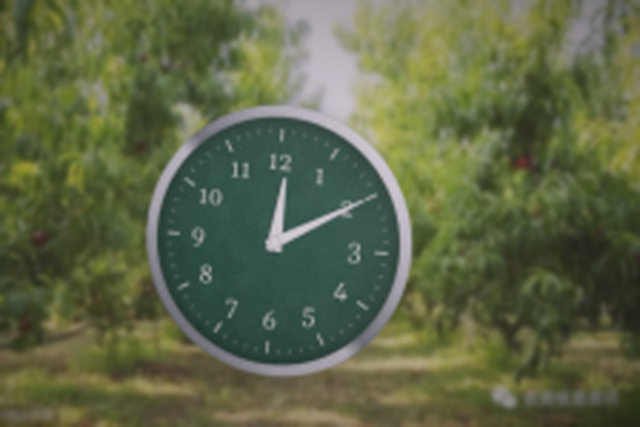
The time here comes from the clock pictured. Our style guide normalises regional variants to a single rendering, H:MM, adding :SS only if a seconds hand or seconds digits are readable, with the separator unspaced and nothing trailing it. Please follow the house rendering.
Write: 12:10
